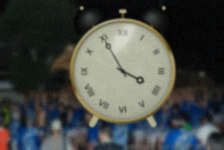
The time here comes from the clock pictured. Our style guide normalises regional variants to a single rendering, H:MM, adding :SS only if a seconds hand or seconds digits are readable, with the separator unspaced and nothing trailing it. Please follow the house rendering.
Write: 3:55
